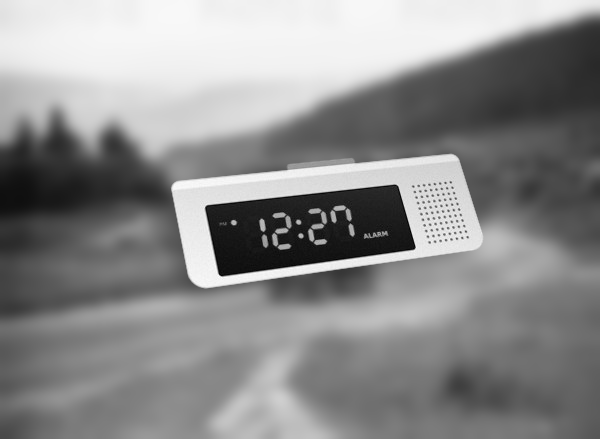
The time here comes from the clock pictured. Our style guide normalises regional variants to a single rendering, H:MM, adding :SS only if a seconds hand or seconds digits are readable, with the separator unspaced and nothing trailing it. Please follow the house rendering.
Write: 12:27
